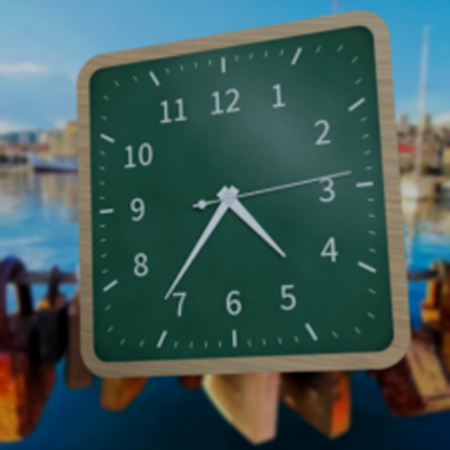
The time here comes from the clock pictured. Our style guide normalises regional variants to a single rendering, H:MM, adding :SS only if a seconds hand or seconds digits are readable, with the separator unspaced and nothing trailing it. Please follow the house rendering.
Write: 4:36:14
